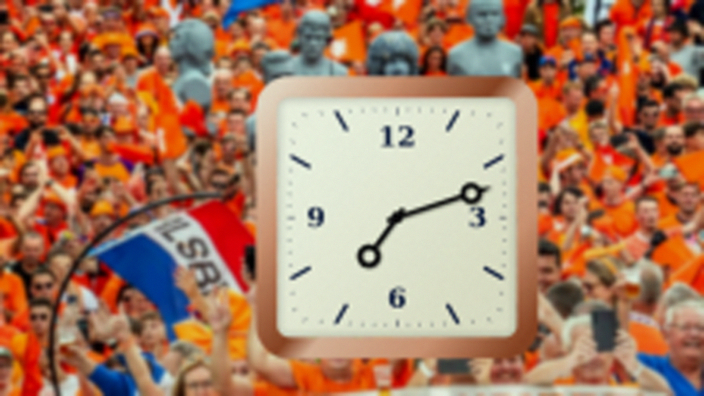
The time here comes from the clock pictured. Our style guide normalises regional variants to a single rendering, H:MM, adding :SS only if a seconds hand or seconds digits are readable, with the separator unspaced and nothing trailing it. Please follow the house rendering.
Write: 7:12
